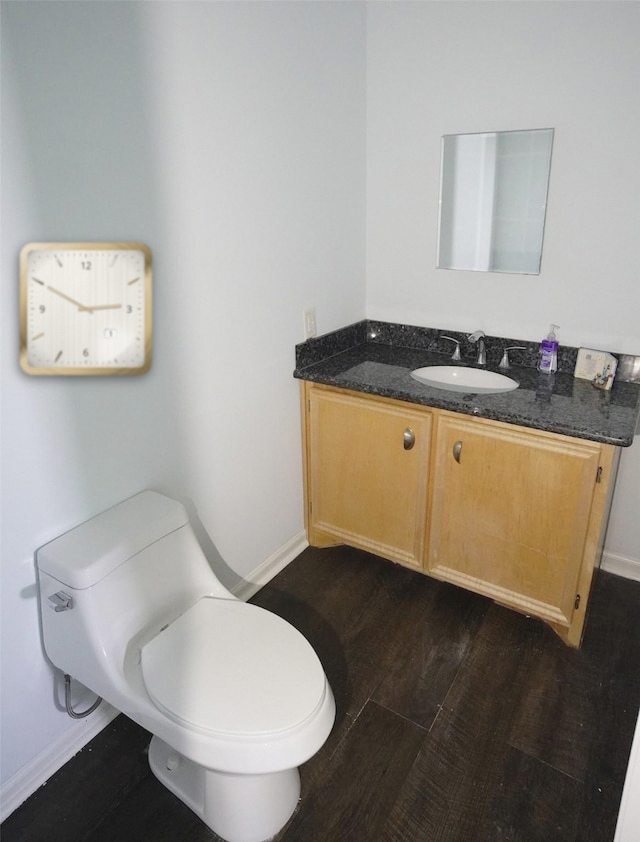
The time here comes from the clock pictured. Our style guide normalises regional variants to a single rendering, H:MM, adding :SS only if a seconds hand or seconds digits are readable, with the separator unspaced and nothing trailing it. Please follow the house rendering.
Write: 2:50
